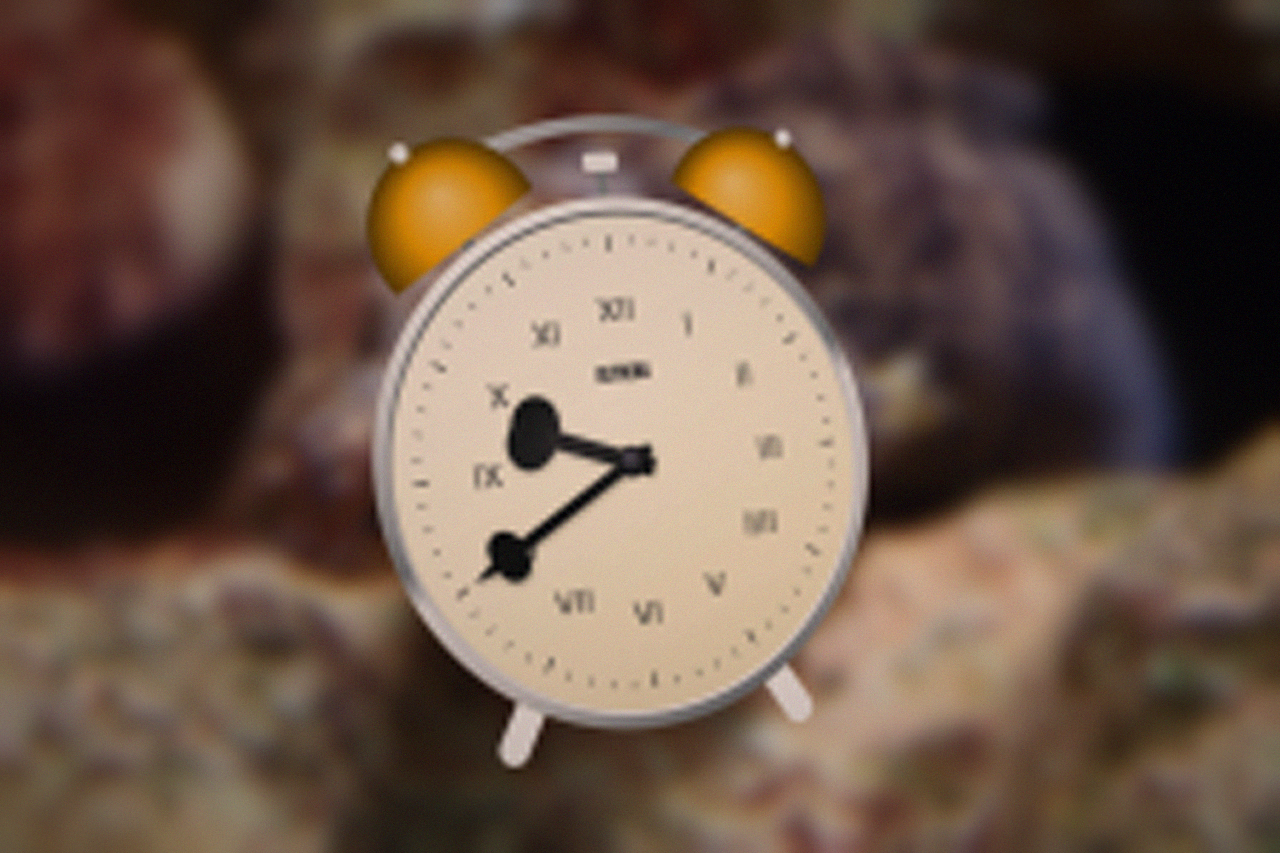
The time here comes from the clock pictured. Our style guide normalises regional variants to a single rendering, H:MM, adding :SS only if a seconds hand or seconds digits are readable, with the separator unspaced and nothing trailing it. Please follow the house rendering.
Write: 9:40
